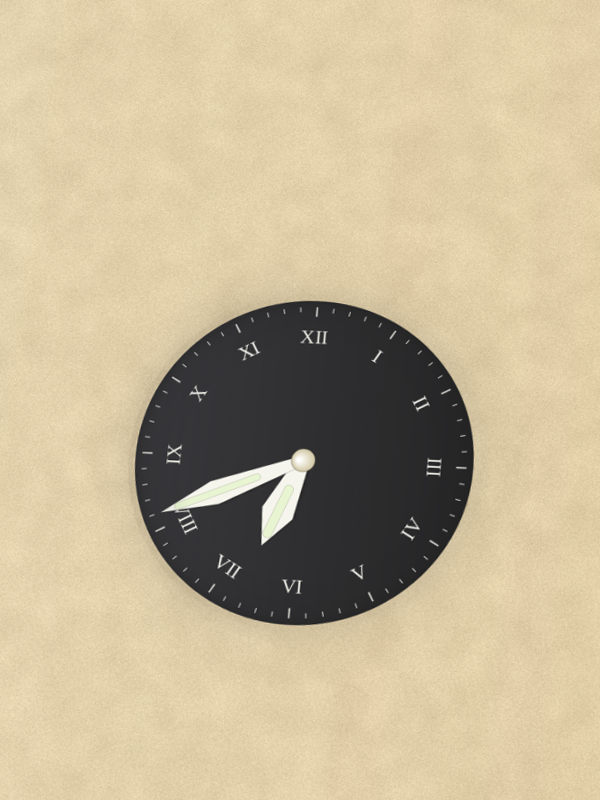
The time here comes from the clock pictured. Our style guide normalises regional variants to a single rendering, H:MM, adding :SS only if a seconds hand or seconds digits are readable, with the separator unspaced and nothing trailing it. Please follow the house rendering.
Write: 6:41
